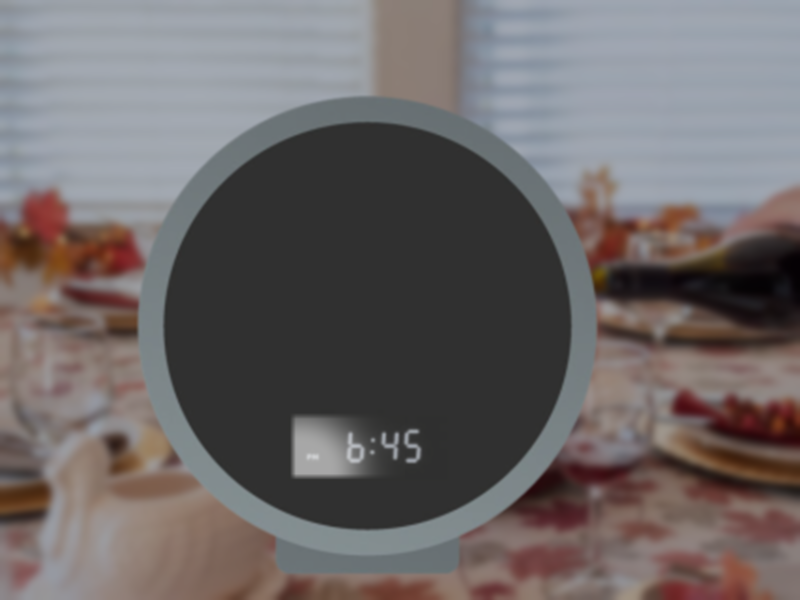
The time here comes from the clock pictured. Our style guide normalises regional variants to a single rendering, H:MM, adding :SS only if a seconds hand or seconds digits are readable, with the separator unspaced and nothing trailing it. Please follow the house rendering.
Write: 6:45
